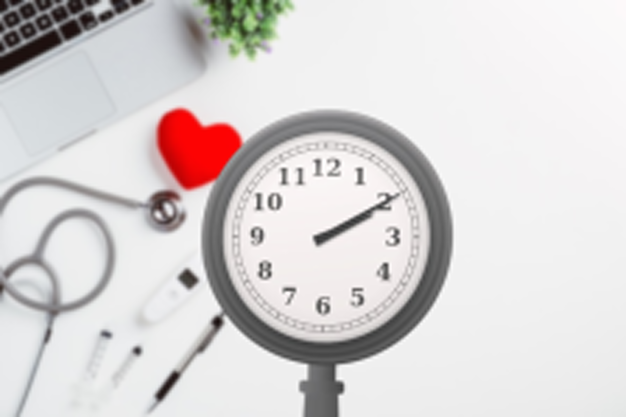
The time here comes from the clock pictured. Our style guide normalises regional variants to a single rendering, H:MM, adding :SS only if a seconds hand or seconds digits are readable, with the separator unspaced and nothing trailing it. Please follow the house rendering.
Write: 2:10
